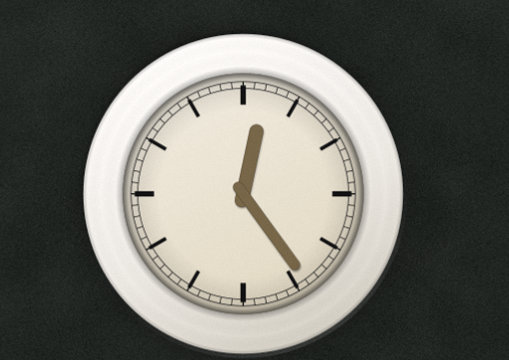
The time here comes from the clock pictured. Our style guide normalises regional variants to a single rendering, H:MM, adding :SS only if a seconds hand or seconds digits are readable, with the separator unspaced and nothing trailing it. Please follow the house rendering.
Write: 12:24
